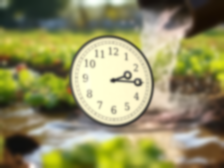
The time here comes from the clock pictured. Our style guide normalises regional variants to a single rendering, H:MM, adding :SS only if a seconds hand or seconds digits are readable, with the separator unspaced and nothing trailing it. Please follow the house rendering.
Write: 2:15
